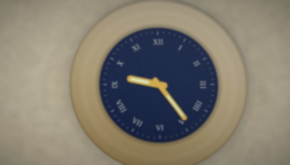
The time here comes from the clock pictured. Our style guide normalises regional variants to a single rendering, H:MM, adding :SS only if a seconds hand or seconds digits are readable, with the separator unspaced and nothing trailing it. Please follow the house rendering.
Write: 9:24
